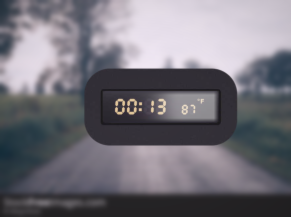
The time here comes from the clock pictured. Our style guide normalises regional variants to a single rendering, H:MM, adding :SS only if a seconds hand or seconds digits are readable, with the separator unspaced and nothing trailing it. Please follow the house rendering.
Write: 0:13
